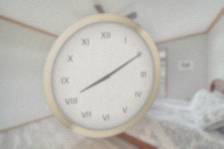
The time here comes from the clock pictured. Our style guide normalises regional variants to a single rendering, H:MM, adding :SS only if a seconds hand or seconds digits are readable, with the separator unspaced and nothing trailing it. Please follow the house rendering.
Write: 8:10
